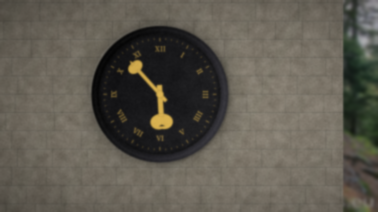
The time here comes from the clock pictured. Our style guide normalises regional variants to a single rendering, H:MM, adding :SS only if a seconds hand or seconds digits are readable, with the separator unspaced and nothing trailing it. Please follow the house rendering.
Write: 5:53
